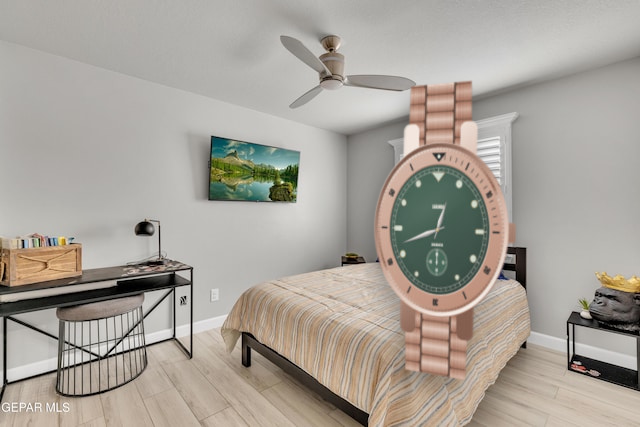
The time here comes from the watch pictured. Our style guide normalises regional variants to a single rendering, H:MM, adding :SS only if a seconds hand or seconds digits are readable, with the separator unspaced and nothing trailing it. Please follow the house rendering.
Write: 12:42
